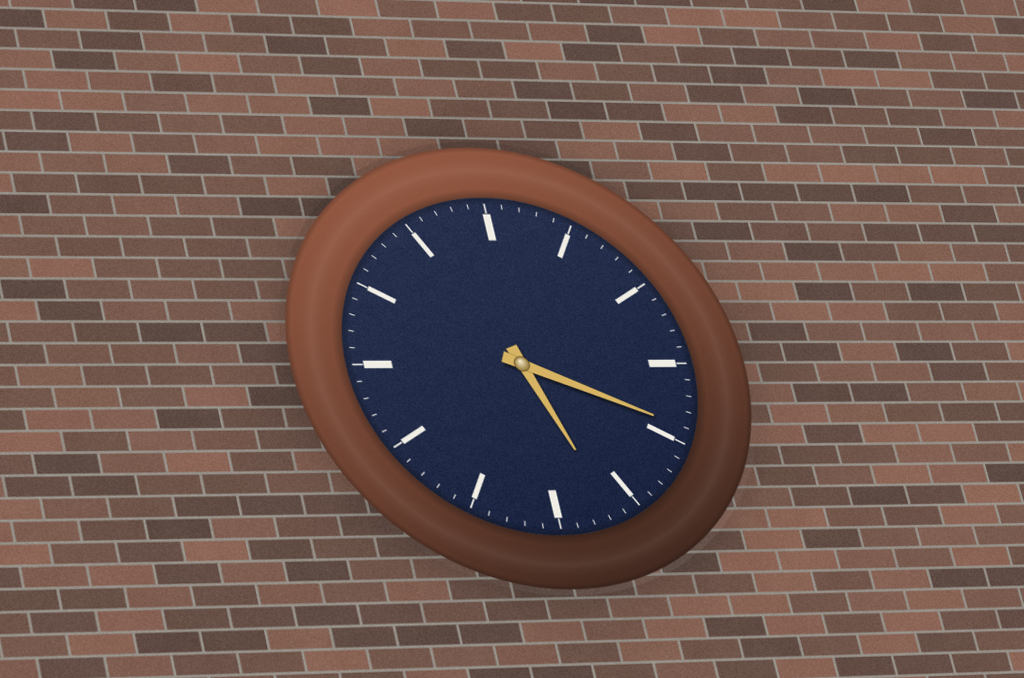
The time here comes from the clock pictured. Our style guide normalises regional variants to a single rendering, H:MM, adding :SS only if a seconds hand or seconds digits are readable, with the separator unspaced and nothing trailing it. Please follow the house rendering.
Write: 5:19
